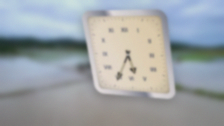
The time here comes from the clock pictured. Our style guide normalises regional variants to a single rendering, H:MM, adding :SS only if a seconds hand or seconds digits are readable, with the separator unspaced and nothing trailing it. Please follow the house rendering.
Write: 5:35
